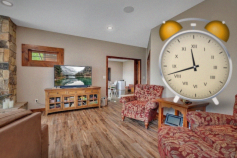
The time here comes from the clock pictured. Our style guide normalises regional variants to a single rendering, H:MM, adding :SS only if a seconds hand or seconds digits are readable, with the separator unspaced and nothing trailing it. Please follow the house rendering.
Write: 11:42
